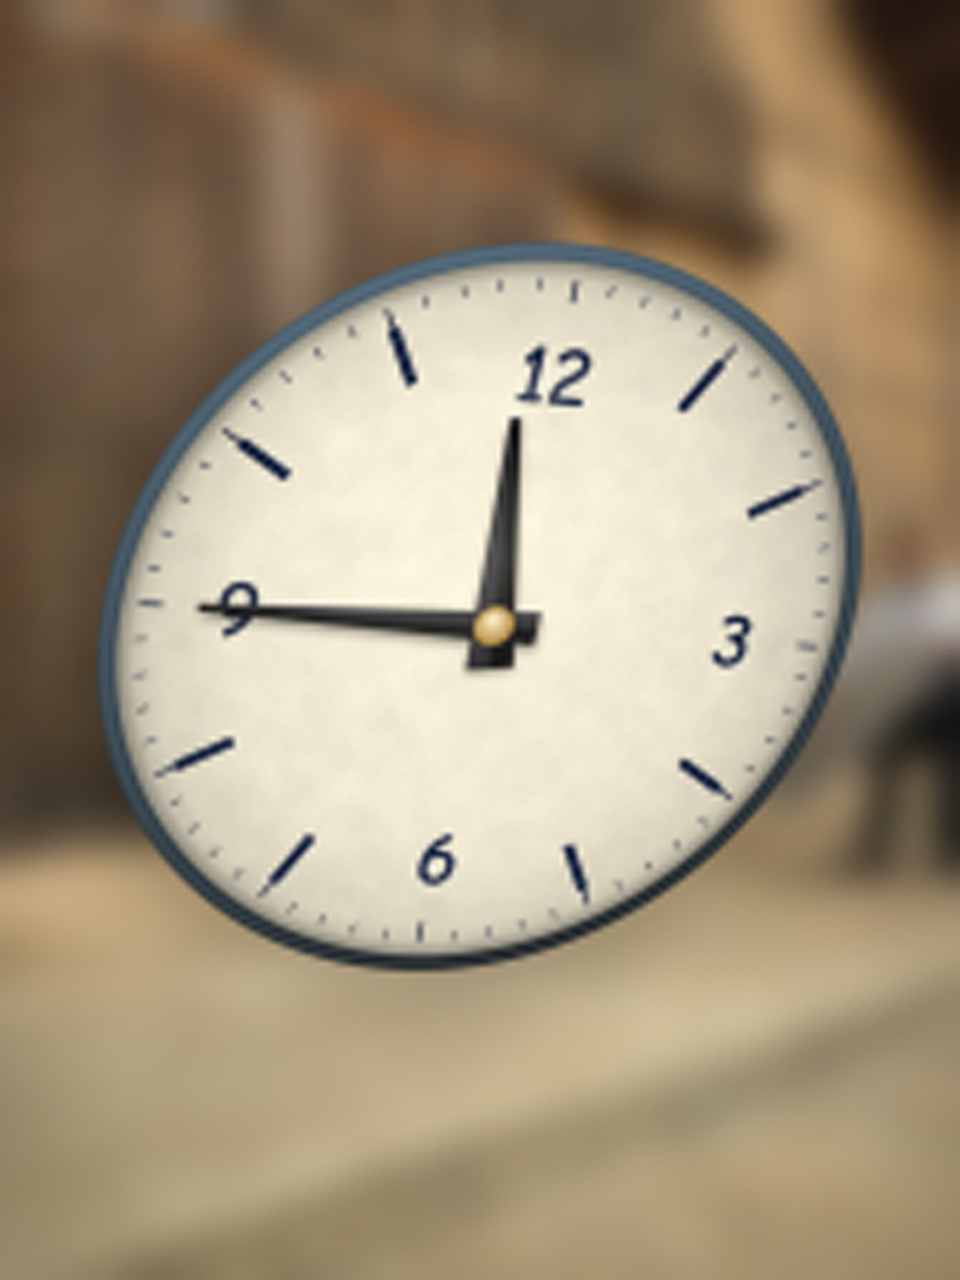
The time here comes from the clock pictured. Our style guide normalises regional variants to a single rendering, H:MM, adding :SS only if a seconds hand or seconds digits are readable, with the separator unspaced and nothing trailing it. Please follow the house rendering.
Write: 11:45
